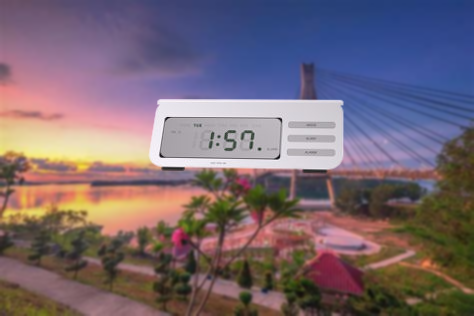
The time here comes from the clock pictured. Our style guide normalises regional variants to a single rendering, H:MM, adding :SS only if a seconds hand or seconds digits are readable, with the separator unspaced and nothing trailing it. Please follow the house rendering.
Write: 1:57
